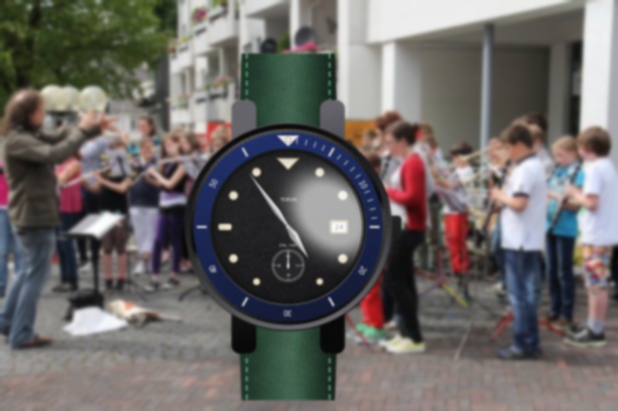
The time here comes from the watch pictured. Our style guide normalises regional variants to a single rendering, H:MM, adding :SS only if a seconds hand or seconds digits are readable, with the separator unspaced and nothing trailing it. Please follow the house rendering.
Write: 4:54
